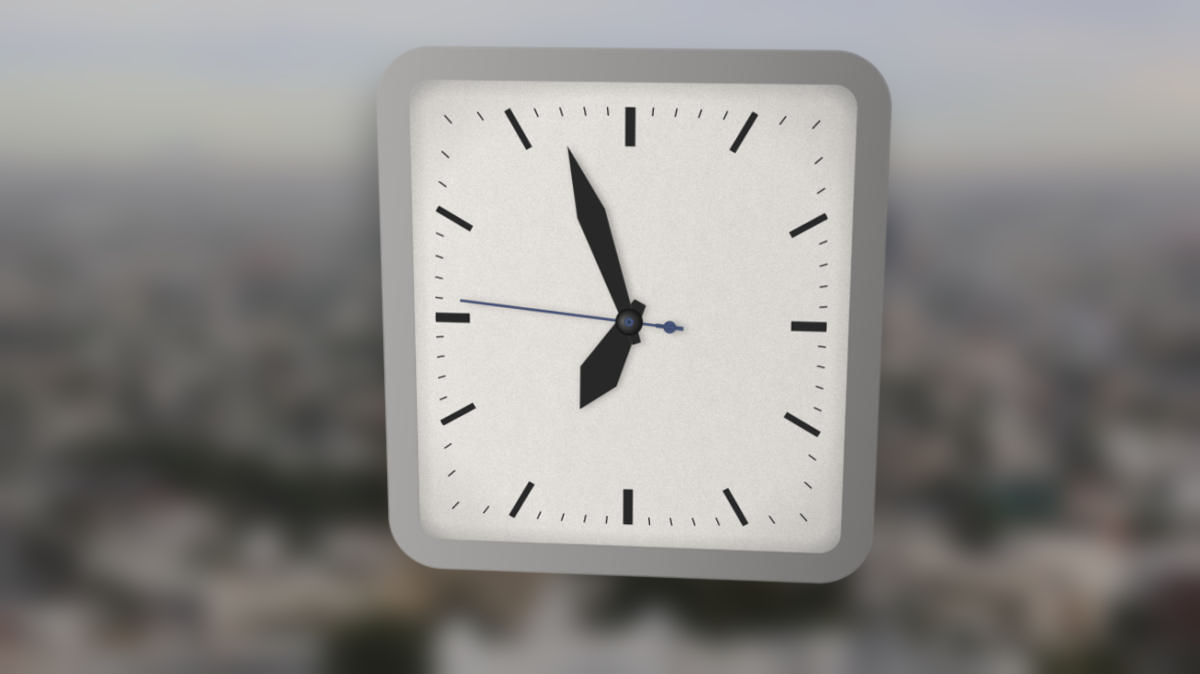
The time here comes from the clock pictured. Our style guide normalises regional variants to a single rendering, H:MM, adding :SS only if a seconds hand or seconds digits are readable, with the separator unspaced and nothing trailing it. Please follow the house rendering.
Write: 6:56:46
